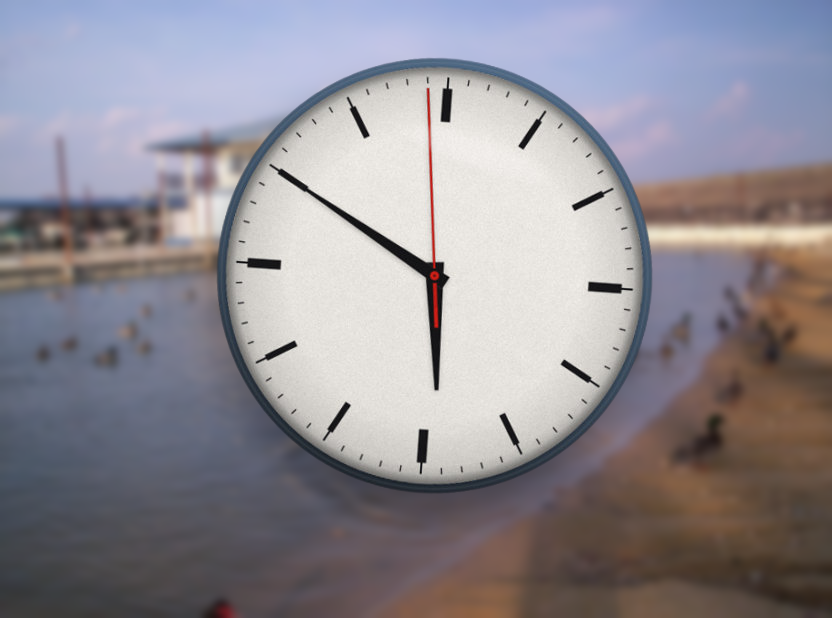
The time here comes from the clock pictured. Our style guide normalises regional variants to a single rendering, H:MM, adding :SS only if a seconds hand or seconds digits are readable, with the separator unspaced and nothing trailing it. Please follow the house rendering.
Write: 5:49:59
